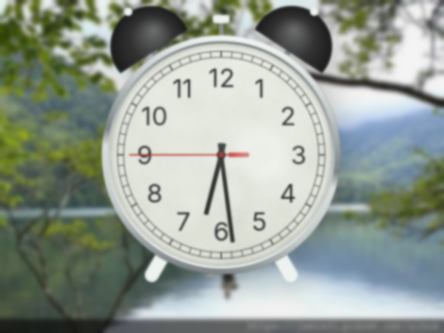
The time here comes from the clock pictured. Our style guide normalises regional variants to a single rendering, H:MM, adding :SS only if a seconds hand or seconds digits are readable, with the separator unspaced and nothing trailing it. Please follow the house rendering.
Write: 6:28:45
